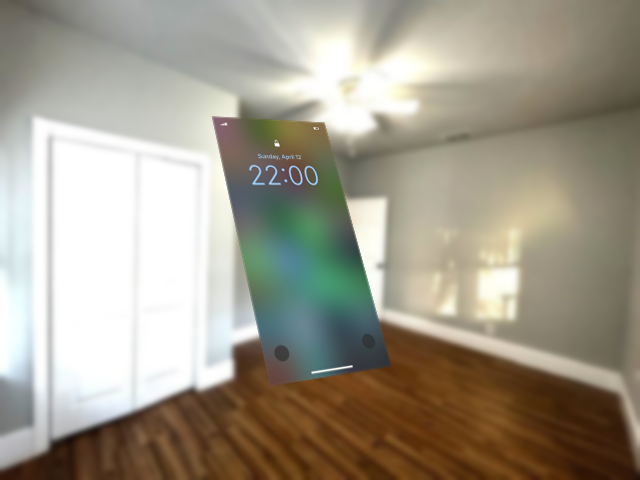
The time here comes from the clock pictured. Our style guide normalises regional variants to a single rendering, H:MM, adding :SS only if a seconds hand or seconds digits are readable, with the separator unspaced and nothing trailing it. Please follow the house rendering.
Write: 22:00
